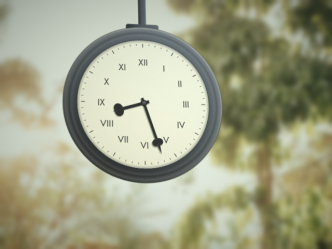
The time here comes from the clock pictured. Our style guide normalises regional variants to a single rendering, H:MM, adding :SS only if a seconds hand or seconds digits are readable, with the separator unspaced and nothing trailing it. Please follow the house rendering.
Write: 8:27
